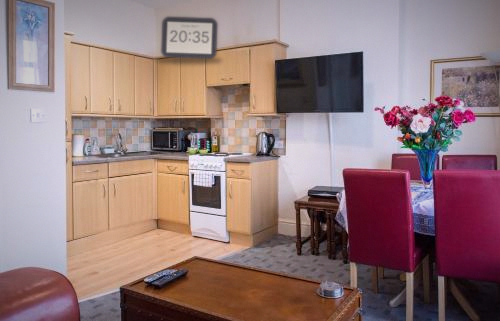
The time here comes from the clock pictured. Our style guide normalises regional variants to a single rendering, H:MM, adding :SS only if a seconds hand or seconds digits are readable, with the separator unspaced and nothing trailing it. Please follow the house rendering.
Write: 20:35
